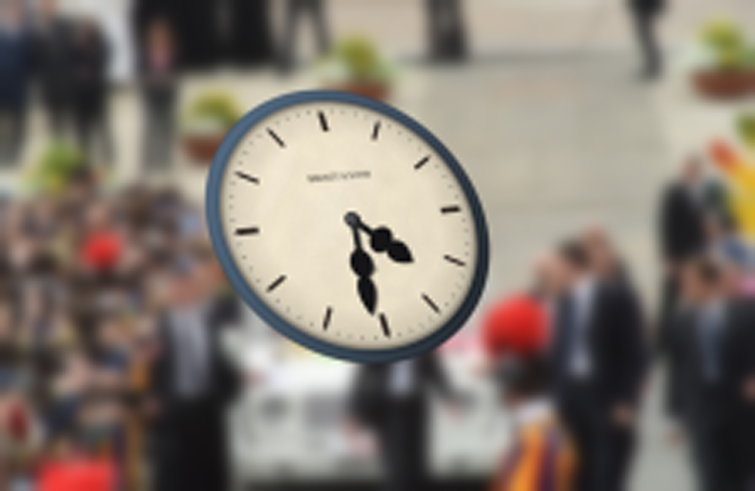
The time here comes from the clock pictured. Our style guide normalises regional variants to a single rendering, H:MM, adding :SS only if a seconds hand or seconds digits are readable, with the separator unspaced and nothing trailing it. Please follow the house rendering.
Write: 4:31
